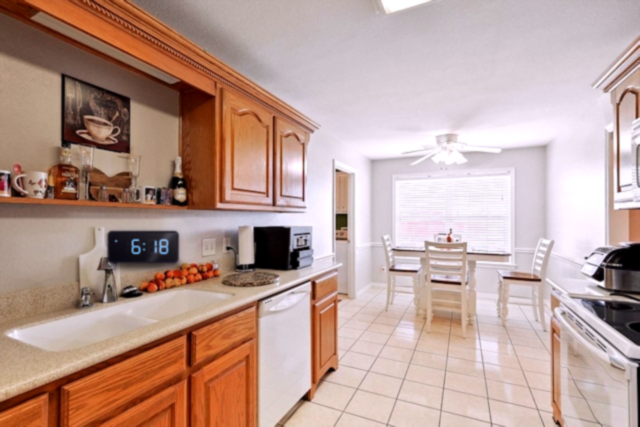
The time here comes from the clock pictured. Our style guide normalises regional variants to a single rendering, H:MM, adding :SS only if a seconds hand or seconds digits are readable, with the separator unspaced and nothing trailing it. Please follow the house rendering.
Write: 6:18
